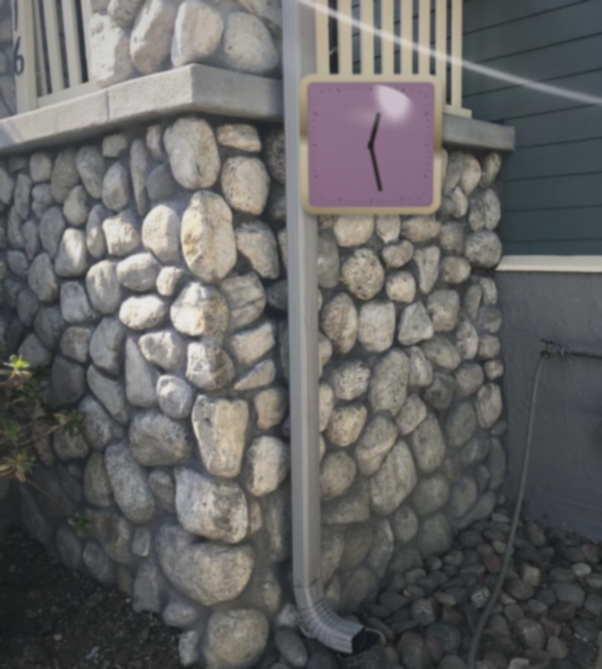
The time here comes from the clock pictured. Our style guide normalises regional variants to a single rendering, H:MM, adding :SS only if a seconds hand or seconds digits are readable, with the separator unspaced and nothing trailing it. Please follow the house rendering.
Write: 12:28
